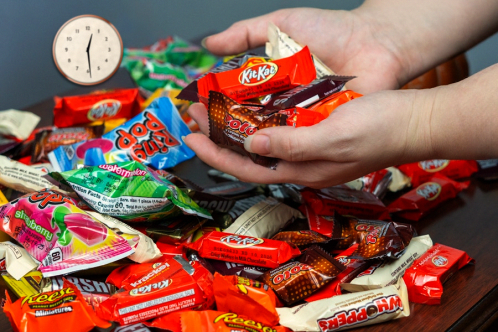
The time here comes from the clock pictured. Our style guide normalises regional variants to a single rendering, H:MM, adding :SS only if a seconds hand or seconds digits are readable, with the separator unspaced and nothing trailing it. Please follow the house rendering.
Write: 12:29
